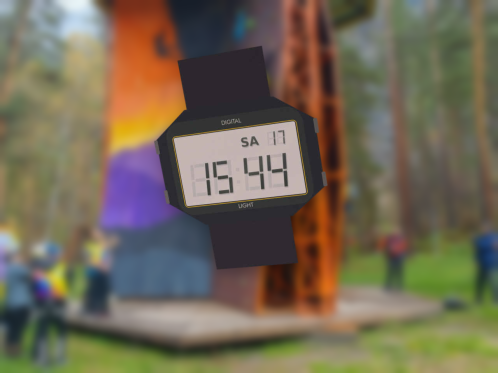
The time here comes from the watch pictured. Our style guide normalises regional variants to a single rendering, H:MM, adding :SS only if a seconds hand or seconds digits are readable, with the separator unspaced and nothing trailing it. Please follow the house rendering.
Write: 15:44
